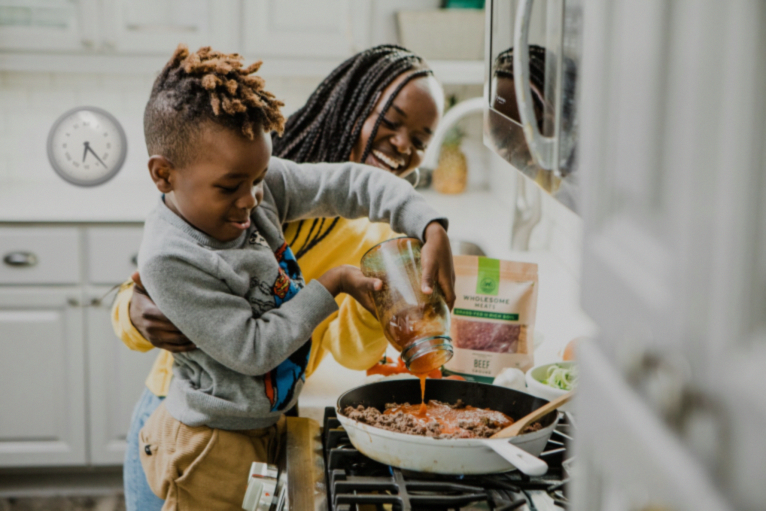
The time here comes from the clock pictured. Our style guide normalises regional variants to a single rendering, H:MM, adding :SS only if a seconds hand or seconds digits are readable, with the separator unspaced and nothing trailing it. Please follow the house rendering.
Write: 6:23
